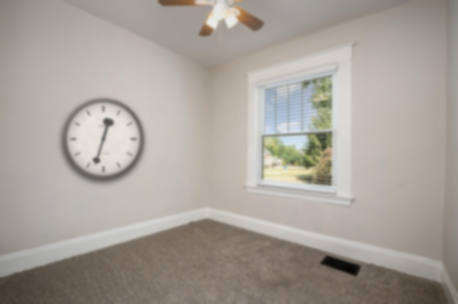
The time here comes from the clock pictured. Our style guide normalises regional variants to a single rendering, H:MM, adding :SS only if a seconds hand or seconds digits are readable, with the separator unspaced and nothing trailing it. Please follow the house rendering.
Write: 12:33
